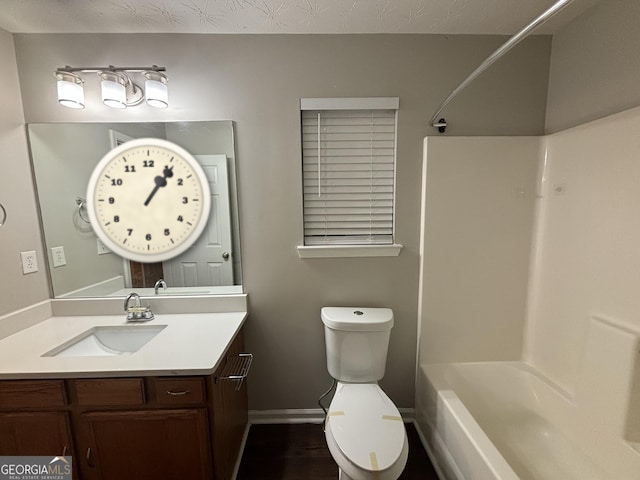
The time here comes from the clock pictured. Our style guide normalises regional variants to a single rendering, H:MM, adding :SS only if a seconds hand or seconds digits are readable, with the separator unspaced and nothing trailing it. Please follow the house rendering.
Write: 1:06
